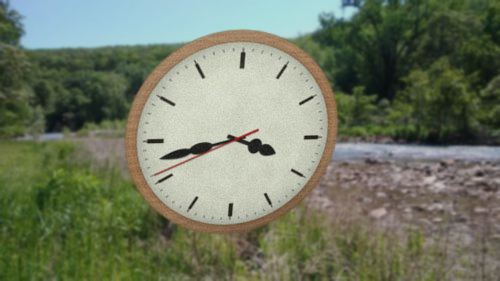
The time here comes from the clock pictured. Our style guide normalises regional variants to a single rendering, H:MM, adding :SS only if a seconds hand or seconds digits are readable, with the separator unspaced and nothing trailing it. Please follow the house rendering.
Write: 3:42:41
